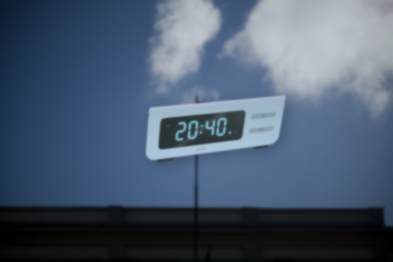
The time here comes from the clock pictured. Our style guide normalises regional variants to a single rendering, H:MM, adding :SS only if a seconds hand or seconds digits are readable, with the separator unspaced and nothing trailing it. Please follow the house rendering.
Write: 20:40
